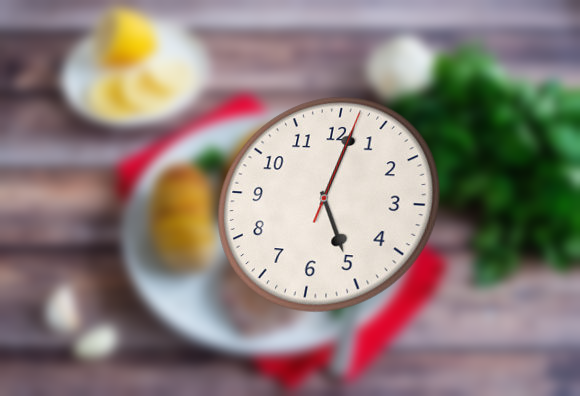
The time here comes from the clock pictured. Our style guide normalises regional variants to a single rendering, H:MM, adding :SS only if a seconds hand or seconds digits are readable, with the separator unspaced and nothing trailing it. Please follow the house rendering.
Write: 5:02:02
